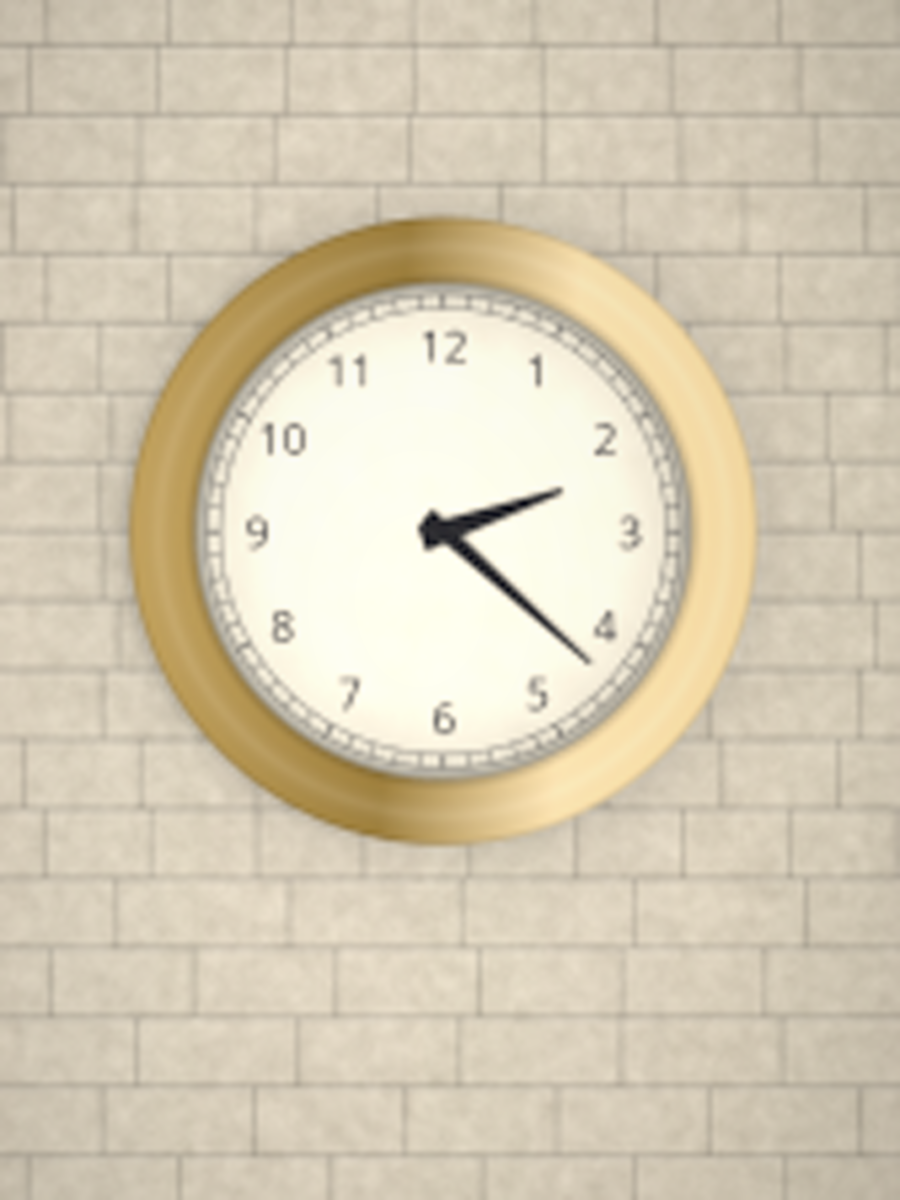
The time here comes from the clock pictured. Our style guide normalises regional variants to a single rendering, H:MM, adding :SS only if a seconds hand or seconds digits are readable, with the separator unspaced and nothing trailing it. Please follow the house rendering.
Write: 2:22
